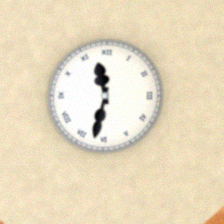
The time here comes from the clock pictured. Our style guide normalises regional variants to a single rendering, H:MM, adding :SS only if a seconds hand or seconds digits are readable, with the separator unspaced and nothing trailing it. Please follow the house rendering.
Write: 11:32
